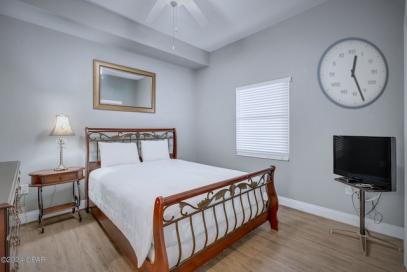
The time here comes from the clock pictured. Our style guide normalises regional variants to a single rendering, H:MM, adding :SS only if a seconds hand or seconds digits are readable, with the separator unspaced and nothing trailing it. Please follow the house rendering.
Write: 12:27
